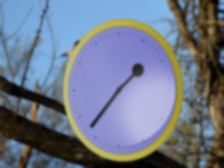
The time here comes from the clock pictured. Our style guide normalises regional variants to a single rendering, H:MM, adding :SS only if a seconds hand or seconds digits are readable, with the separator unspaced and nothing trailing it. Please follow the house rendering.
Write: 1:37
